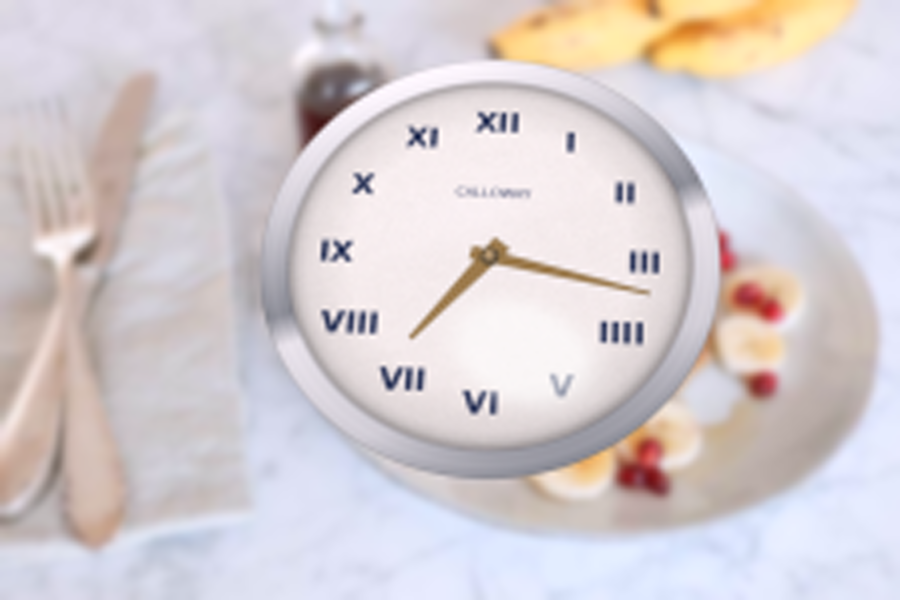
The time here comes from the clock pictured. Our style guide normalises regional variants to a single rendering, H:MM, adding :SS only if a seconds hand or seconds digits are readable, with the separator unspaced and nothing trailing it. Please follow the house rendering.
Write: 7:17
